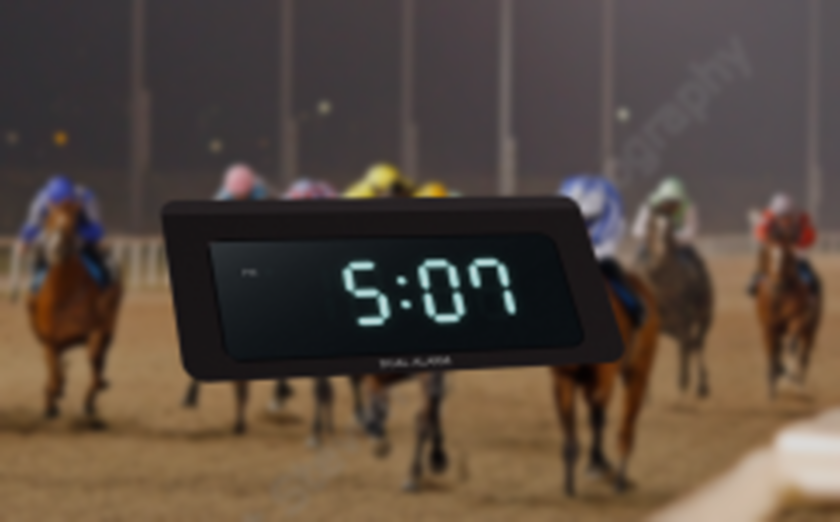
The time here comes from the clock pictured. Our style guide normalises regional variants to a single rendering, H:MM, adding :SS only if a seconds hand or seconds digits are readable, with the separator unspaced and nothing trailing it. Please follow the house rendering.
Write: 5:07
